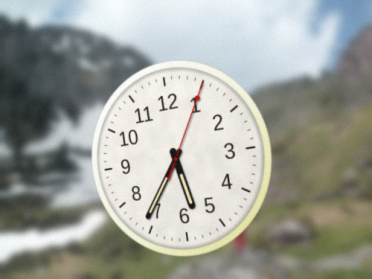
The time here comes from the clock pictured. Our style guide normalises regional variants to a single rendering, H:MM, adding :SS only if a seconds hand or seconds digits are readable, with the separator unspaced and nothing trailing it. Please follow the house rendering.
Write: 5:36:05
